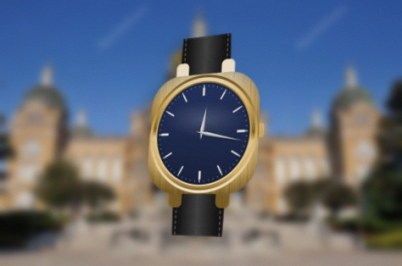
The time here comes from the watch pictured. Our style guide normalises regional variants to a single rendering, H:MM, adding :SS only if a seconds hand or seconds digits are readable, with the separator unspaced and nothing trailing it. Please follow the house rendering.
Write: 12:17
